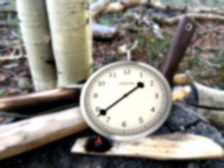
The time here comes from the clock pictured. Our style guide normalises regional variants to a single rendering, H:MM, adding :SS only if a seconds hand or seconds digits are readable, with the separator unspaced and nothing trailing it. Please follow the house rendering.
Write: 1:38
